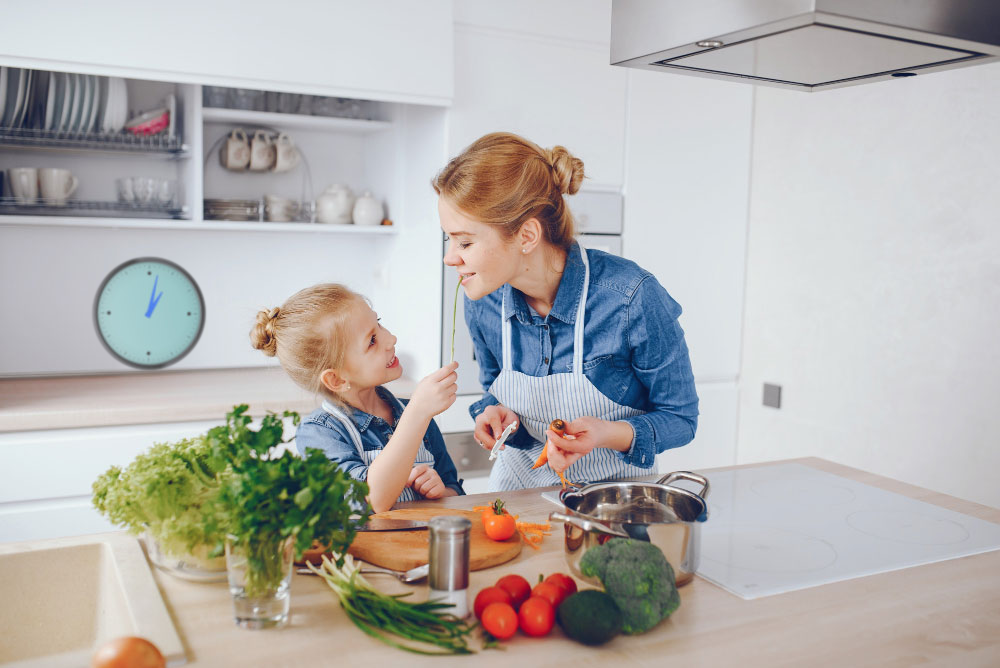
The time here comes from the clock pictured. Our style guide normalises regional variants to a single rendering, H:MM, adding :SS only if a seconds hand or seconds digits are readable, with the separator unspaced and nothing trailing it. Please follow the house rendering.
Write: 1:02
